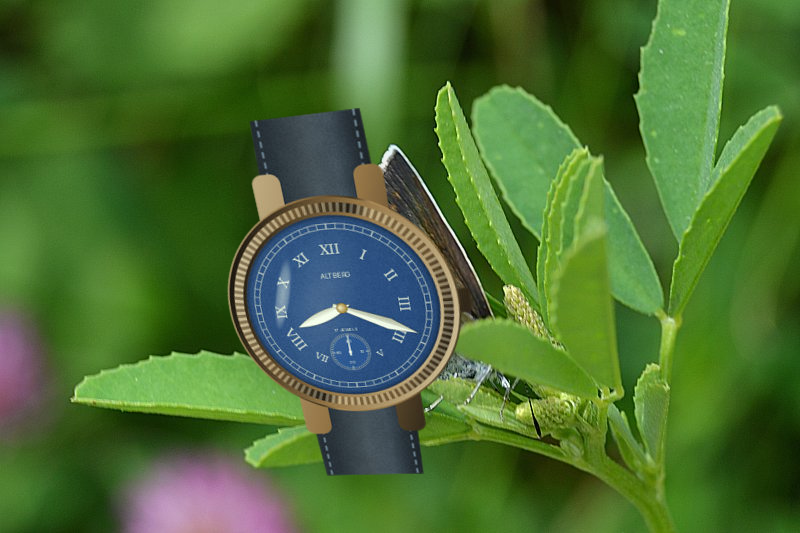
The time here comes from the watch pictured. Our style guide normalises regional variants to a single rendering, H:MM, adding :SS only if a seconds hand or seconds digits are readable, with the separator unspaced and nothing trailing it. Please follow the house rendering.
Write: 8:19
